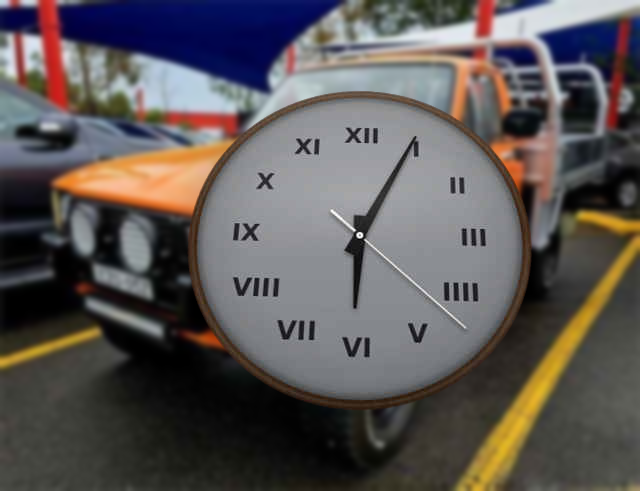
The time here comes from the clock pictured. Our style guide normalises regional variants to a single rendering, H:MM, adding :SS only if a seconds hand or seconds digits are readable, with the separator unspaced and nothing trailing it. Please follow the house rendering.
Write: 6:04:22
